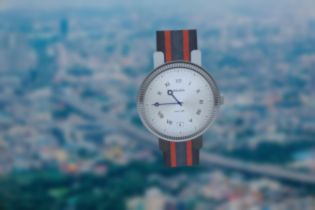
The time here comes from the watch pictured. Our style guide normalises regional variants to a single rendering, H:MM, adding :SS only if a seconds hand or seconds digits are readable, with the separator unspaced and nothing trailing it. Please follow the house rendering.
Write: 10:45
